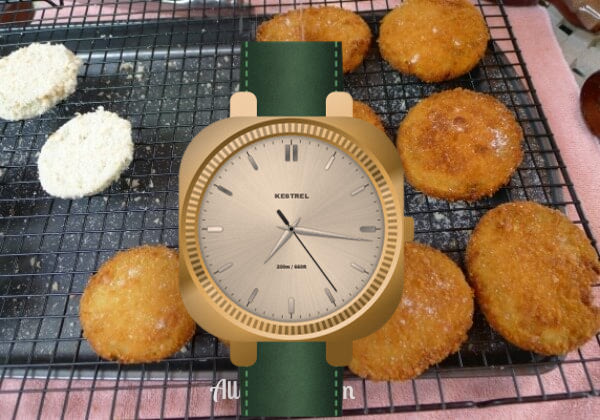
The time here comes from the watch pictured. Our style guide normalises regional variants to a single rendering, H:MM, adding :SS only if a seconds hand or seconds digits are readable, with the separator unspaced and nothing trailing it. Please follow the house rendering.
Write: 7:16:24
